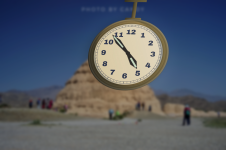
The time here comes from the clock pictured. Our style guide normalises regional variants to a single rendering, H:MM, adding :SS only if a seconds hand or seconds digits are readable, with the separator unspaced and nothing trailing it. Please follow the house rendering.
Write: 4:53
